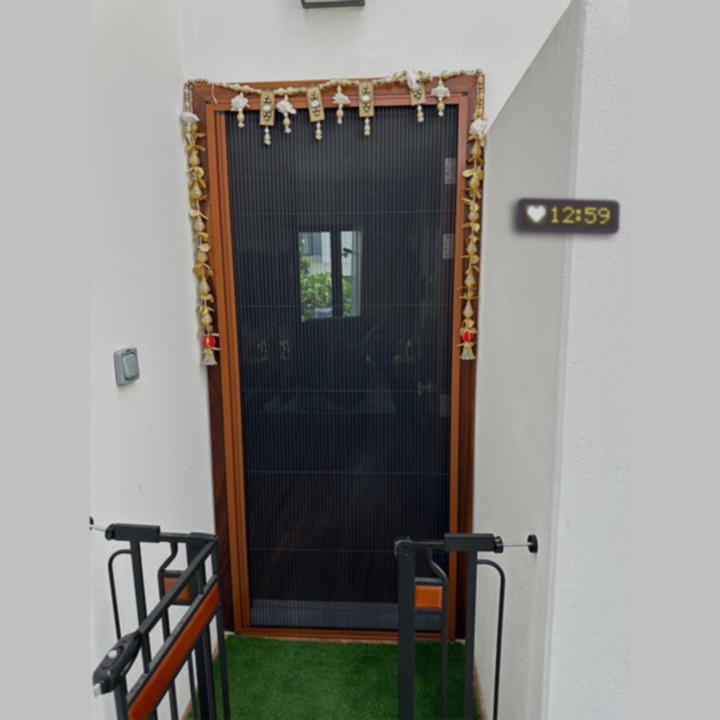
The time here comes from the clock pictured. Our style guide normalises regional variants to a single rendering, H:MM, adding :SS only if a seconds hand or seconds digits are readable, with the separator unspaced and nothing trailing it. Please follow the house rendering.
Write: 12:59
